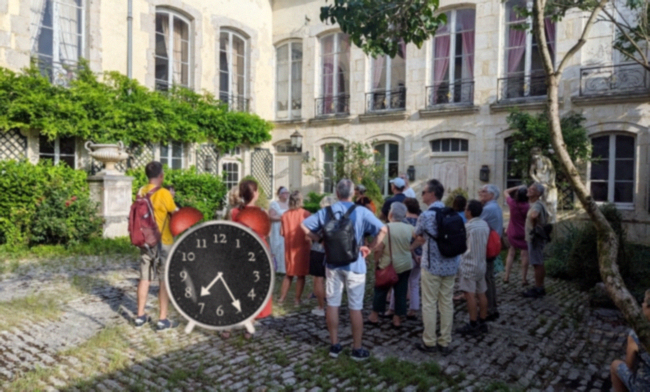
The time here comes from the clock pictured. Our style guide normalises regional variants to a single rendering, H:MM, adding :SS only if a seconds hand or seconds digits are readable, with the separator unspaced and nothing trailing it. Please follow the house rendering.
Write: 7:25
